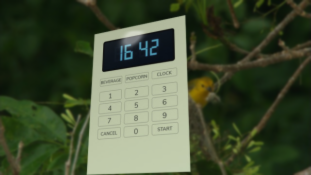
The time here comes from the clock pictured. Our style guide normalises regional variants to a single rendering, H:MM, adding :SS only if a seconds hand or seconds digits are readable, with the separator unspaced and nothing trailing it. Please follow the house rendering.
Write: 16:42
